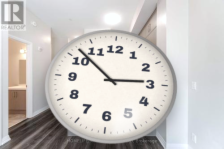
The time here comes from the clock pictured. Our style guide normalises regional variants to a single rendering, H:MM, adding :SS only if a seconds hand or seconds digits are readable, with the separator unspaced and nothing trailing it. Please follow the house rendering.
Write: 2:52
